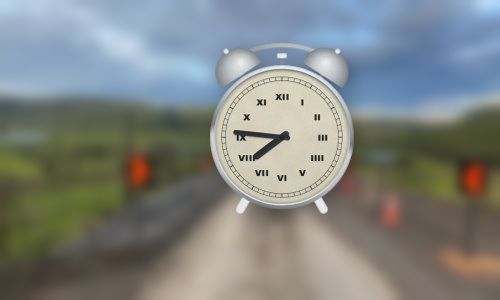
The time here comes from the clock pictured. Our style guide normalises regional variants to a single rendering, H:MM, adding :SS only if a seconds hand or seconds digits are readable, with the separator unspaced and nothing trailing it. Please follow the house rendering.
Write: 7:46
